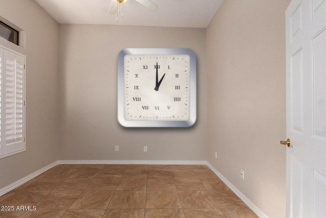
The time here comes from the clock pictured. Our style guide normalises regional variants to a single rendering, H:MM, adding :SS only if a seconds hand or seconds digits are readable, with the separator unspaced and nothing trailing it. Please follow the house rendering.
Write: 1:00
